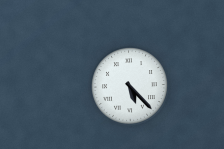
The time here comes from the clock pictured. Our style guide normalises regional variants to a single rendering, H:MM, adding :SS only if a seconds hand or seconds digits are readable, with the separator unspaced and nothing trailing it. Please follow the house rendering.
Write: 5:23
